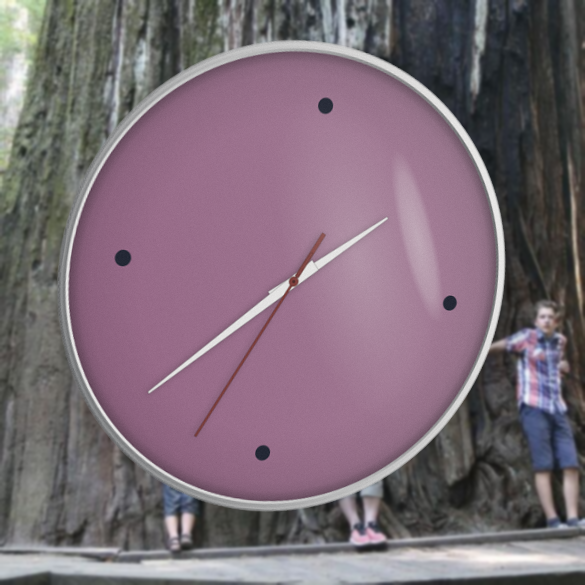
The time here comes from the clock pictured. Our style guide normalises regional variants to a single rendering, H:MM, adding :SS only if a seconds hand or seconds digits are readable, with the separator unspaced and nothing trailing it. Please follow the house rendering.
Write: 1:37:34
